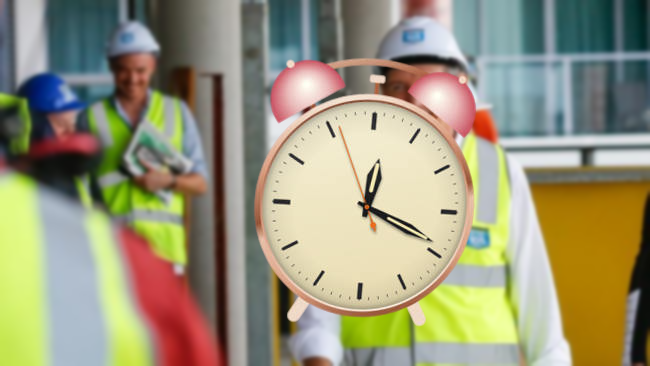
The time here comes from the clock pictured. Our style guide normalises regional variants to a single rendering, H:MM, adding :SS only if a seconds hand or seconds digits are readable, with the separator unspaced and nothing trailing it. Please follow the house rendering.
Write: 12:18:56
